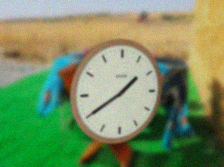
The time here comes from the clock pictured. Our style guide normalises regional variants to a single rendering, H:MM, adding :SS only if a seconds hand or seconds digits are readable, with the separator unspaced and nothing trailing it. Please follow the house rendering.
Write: 1:40
